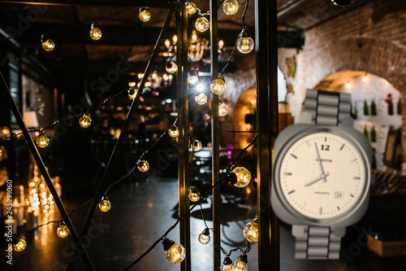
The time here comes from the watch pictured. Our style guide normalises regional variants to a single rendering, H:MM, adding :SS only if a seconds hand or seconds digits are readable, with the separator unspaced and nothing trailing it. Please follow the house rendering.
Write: 7:57
